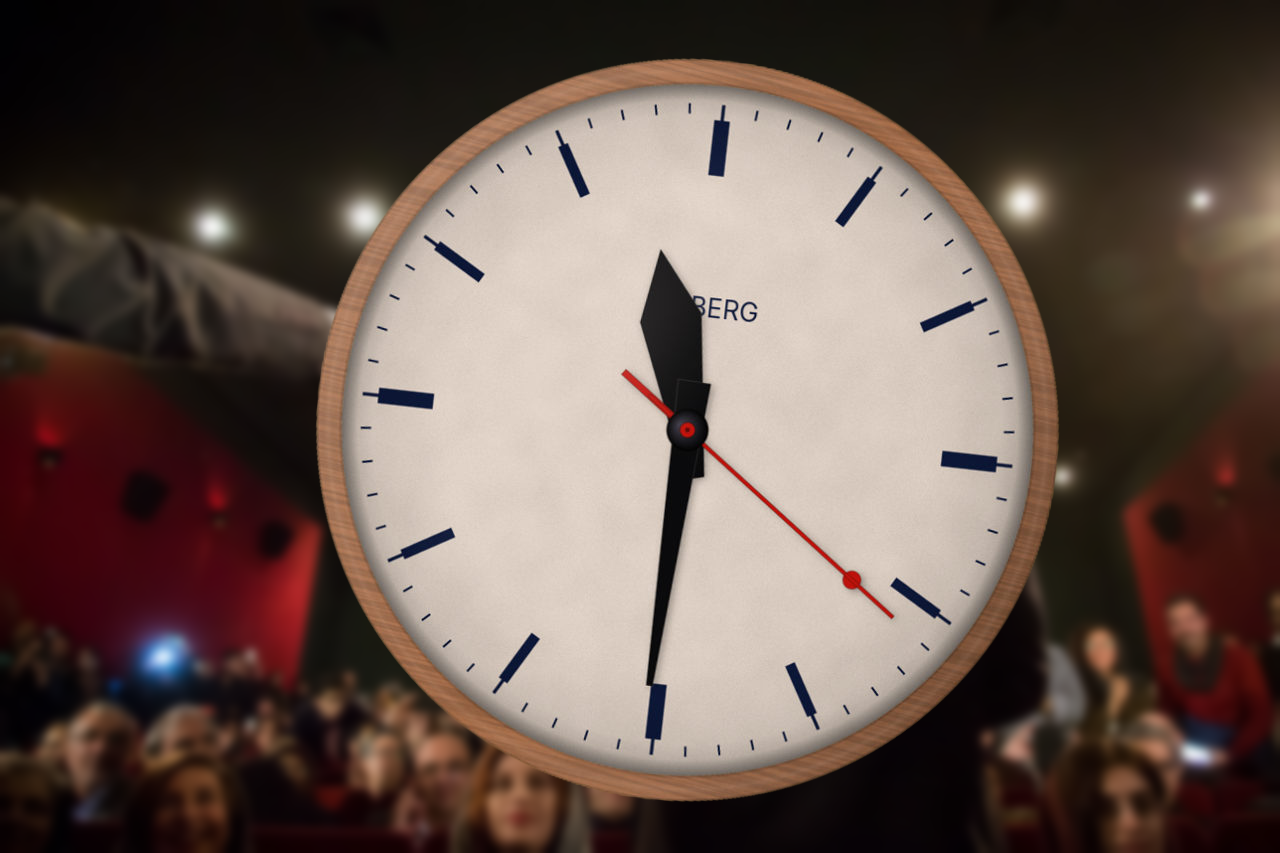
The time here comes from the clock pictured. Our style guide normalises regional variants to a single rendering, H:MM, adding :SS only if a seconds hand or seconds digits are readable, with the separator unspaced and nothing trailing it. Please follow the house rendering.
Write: 11:30:21
